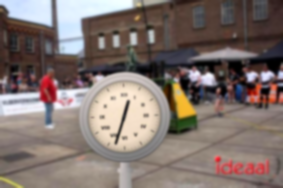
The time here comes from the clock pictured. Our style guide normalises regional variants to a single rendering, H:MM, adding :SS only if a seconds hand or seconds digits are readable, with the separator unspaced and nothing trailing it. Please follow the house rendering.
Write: 12:33
